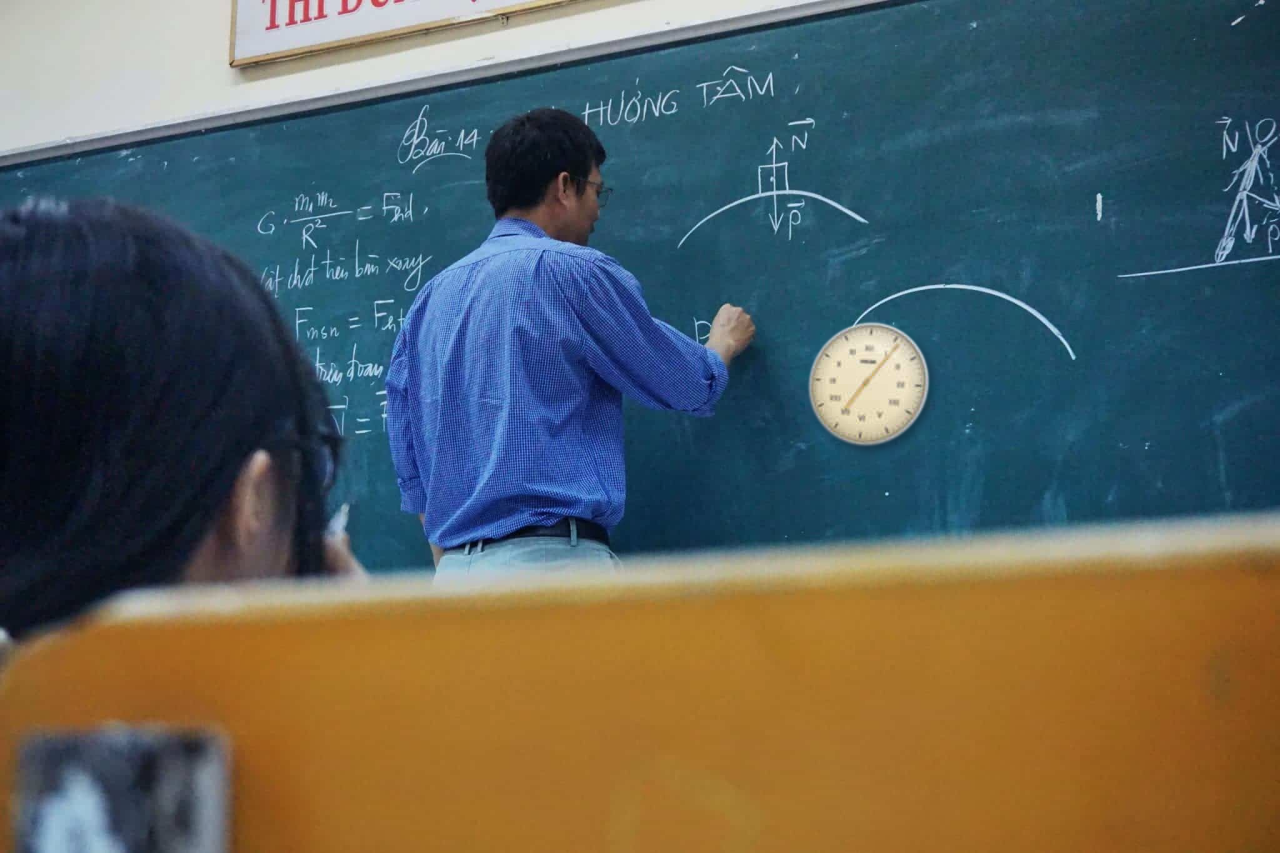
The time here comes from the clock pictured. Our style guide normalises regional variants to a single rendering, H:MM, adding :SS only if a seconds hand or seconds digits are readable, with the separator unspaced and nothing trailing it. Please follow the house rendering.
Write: 7:06
